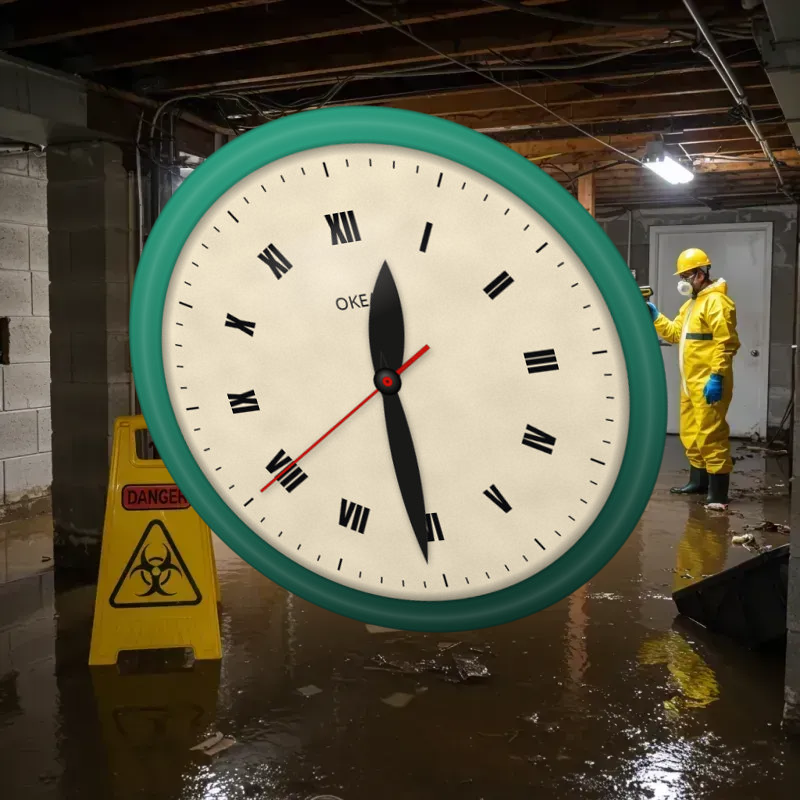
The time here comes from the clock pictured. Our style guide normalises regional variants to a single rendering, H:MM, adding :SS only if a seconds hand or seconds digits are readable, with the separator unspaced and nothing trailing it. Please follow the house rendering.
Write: 12:30:40
